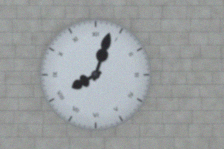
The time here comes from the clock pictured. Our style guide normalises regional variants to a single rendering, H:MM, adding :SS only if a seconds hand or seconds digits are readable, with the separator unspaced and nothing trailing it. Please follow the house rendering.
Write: 8:03
